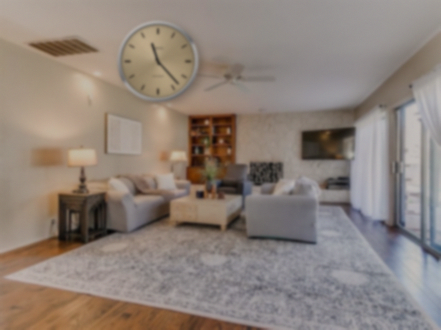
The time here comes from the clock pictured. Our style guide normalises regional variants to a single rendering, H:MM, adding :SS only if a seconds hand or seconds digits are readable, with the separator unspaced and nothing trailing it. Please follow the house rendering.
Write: 11:23
